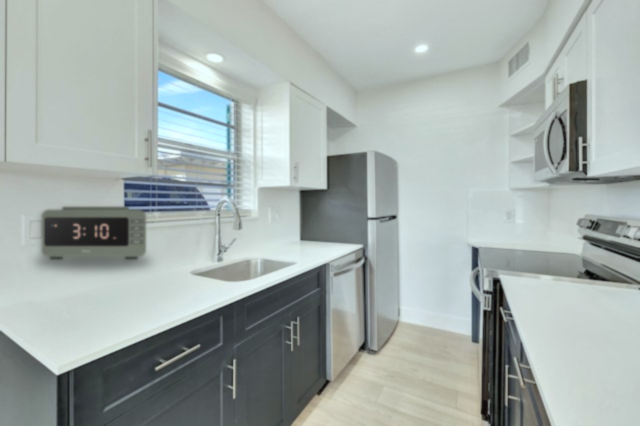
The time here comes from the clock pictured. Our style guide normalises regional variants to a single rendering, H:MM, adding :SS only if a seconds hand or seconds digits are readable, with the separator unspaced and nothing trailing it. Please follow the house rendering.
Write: 3:10
